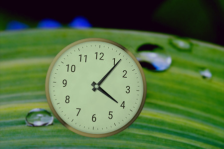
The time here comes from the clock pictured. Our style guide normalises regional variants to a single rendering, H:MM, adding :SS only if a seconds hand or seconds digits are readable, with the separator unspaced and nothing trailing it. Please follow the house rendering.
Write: 4:06
